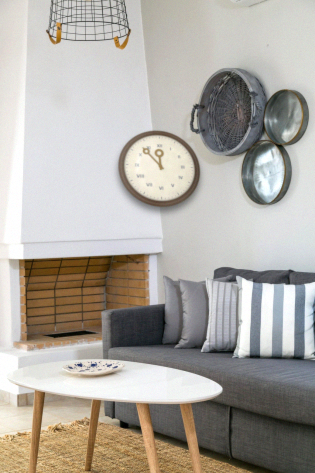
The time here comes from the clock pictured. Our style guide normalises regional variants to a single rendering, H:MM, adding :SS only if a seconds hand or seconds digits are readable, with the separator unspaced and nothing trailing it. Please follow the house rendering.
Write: 11:53
